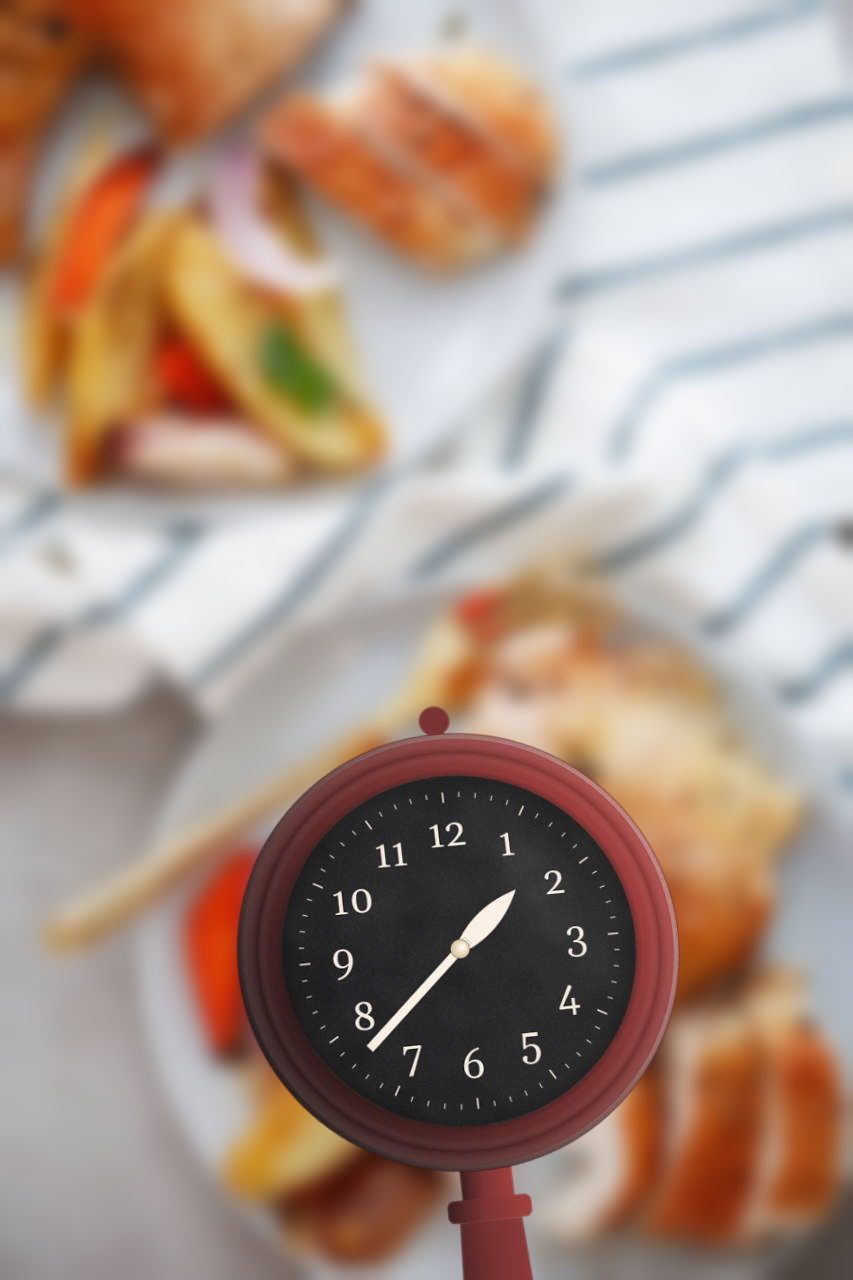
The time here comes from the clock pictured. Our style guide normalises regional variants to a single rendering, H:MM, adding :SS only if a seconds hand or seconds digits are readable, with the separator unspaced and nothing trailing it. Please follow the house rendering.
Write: 1:38
